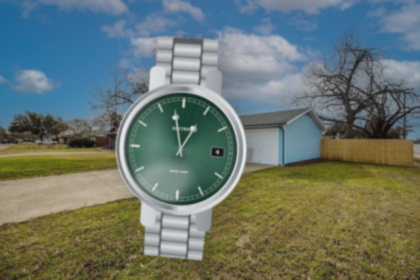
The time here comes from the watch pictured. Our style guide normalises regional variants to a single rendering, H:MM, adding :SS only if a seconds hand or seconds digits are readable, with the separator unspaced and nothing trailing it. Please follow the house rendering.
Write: 12:58
